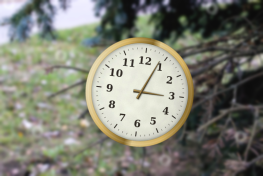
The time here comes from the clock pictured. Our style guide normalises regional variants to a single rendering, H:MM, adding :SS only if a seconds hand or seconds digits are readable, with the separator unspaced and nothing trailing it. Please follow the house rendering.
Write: 3:04
